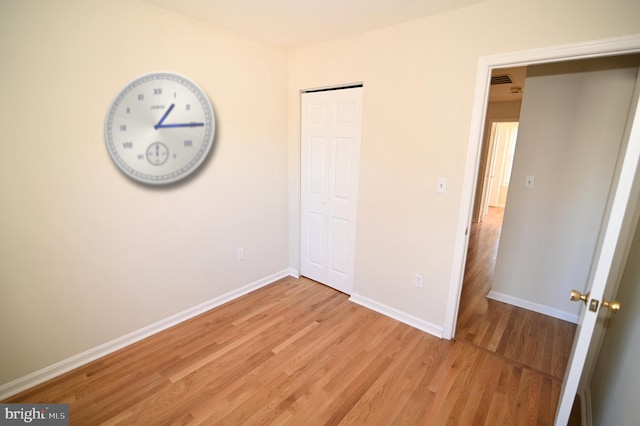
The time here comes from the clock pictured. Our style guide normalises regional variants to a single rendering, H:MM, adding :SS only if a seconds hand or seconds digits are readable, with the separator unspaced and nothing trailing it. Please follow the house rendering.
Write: 1:15
